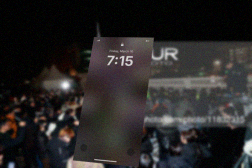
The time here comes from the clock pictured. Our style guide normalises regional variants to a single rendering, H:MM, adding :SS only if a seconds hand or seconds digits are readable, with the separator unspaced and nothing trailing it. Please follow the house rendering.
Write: 7:15
